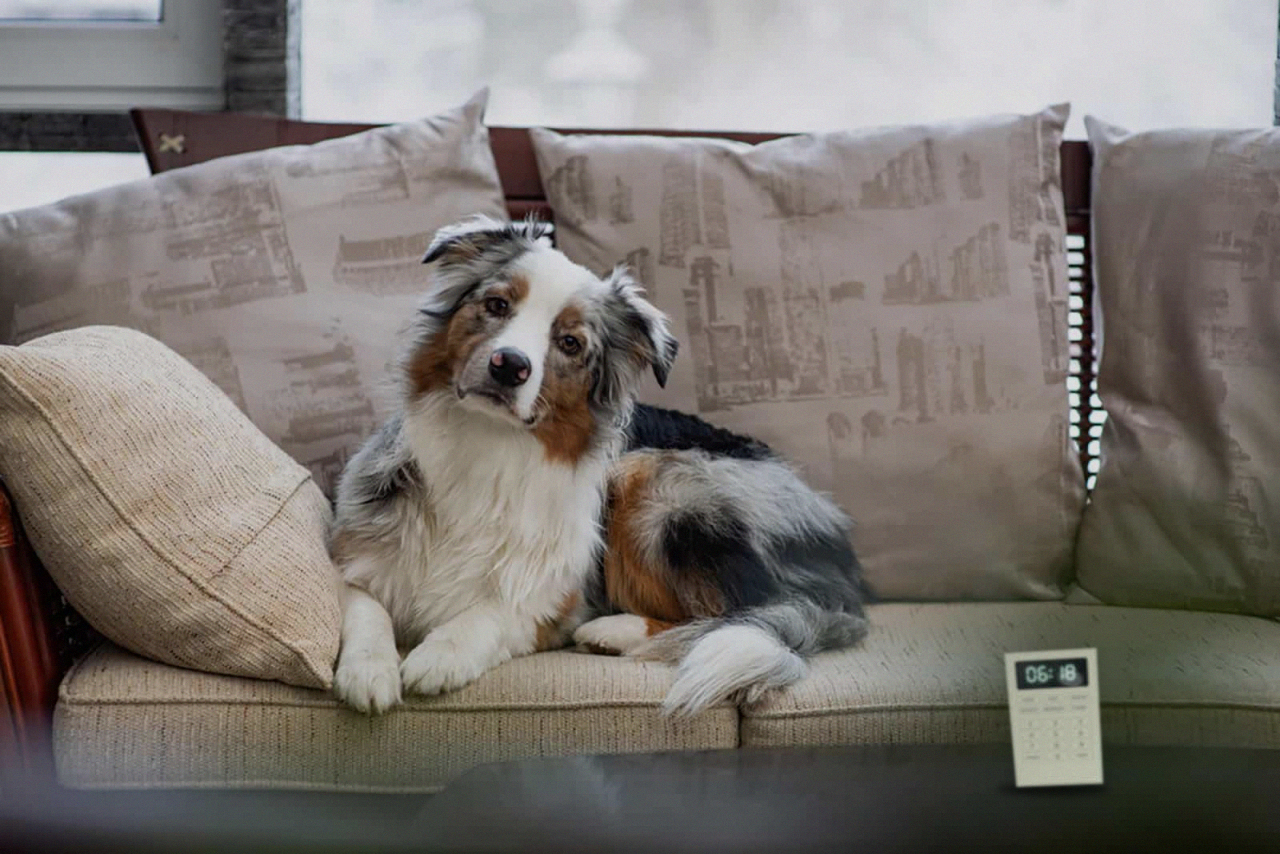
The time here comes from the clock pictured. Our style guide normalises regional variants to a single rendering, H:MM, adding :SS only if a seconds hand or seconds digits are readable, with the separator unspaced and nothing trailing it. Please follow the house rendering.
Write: 6:18
